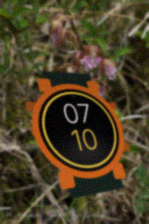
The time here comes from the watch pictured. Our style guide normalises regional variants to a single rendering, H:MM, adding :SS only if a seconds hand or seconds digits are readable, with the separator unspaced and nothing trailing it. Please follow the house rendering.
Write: 7:10
